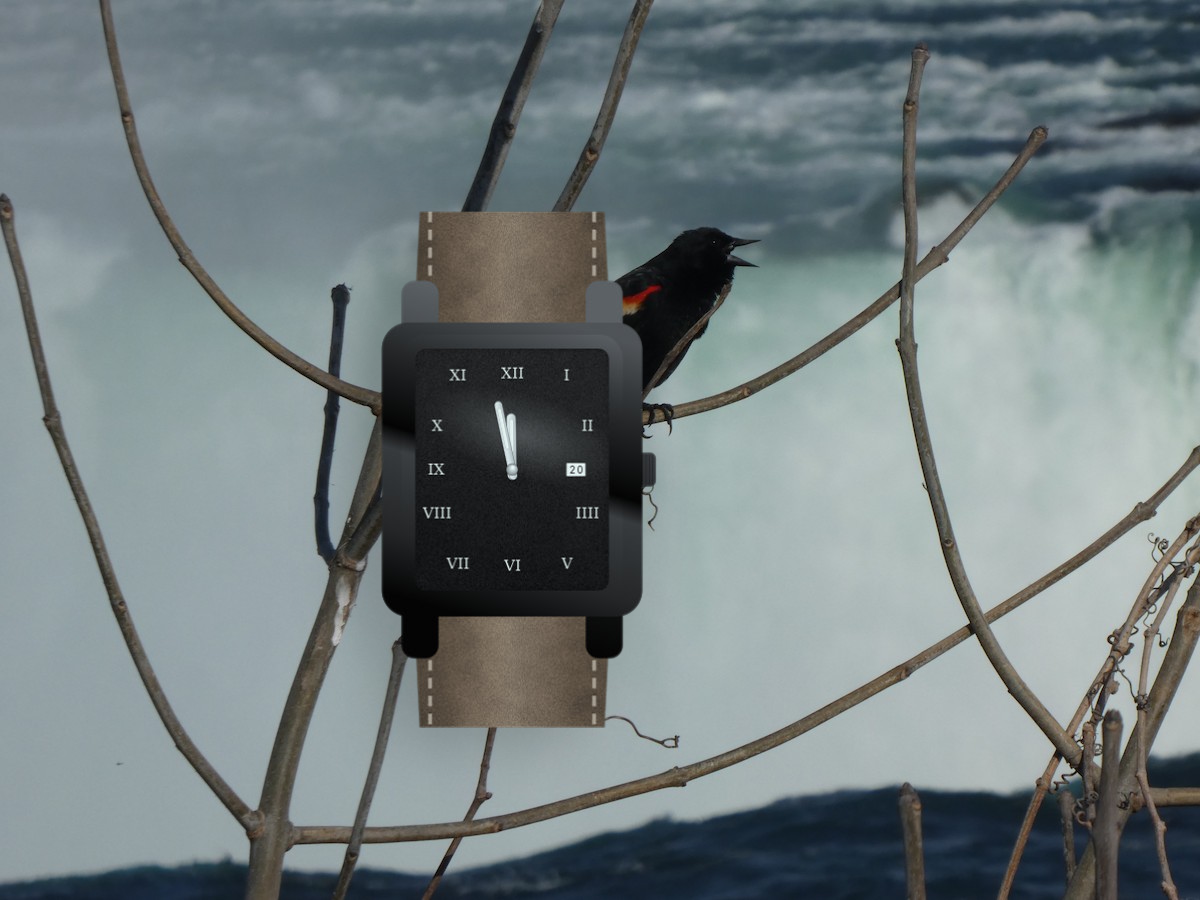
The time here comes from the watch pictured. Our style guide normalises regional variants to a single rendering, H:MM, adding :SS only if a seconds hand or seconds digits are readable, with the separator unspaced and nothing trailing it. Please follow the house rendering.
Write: 11:58
